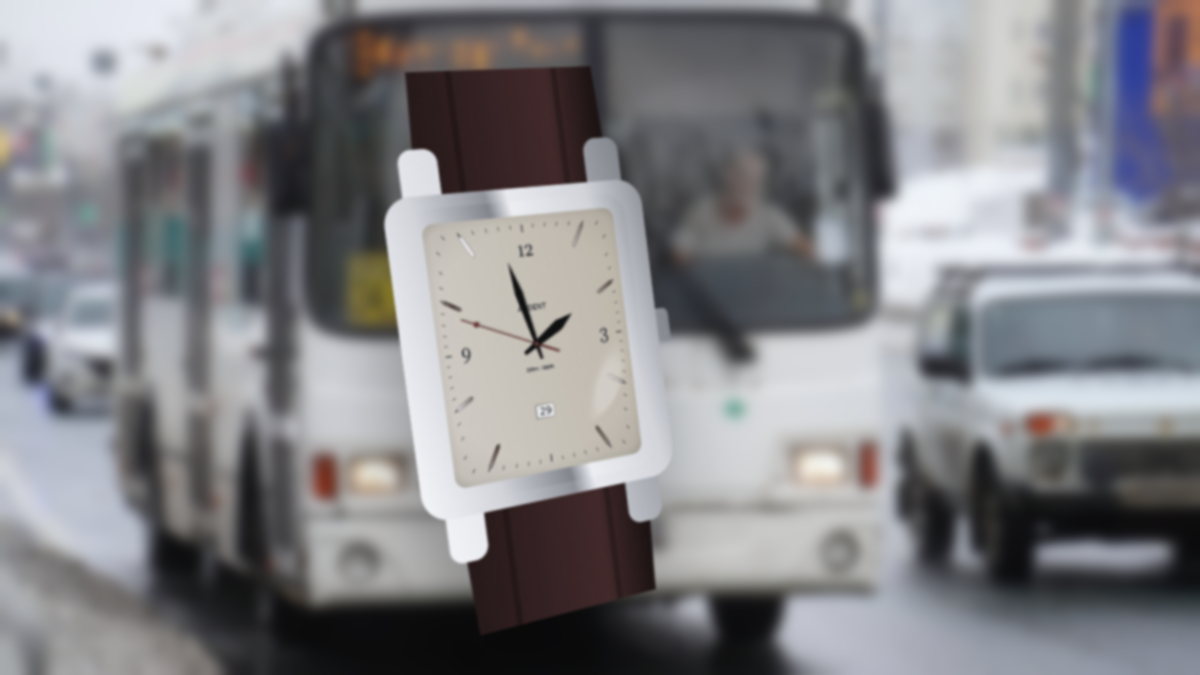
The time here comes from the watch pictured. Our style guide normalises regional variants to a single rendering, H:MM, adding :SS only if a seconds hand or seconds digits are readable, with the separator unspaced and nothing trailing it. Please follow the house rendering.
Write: 1:57:49
